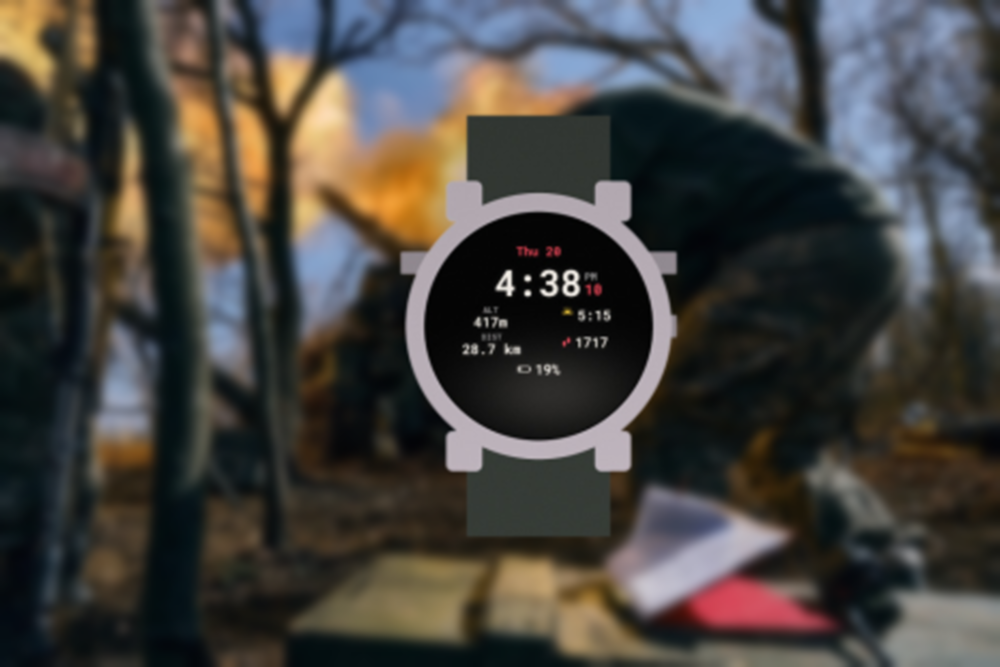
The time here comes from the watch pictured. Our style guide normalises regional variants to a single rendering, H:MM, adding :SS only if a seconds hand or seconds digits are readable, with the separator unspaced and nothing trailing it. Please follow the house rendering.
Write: 4:38
